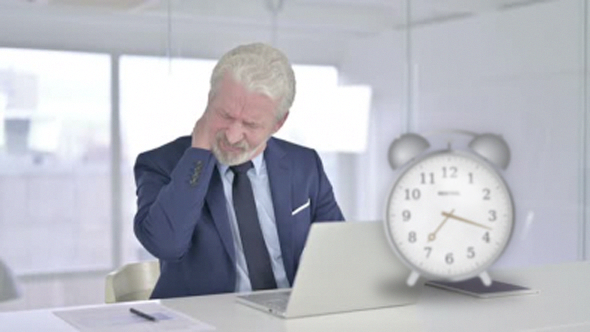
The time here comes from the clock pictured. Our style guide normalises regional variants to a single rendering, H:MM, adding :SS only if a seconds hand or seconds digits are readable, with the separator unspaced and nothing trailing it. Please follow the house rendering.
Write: 7:18
